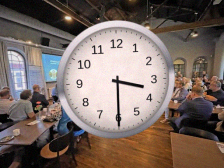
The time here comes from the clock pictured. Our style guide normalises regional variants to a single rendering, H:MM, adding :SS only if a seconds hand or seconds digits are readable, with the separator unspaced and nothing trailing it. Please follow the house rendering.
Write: 3:30
